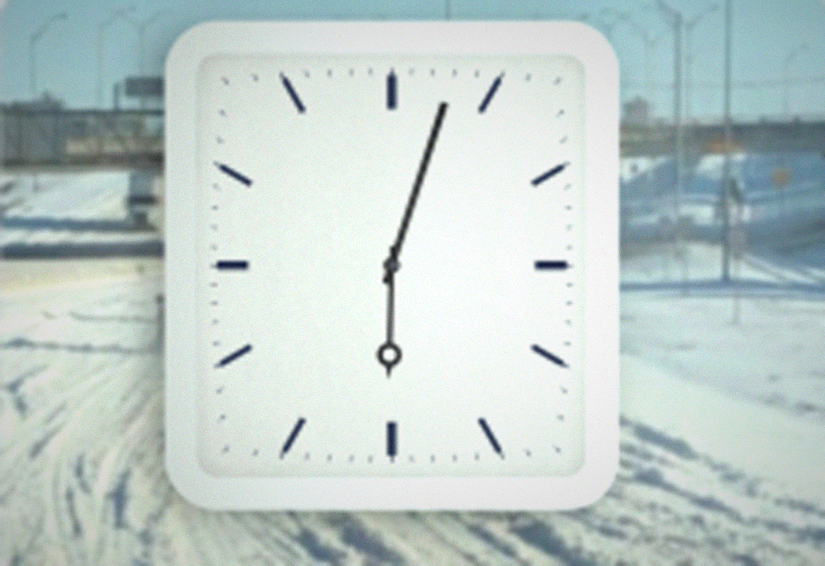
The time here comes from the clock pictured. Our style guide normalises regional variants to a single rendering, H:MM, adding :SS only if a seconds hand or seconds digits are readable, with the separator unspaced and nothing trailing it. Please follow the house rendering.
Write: 6:03
